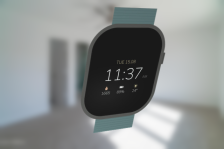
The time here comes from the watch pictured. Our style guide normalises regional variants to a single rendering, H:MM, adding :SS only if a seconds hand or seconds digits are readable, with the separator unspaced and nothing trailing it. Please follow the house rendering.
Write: 11:37
